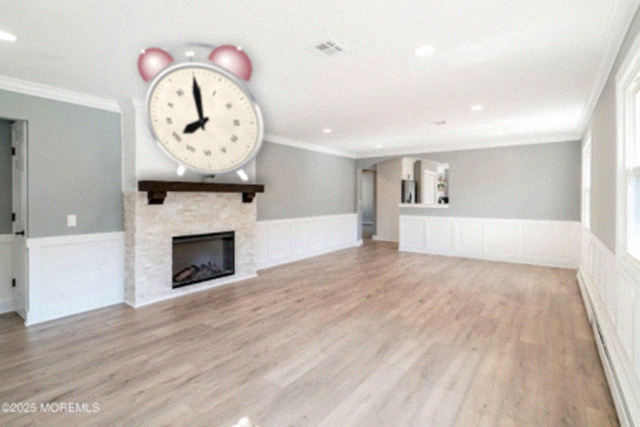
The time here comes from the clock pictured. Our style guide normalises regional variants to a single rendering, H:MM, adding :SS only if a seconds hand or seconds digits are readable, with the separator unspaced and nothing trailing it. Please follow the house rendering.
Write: 8:00
